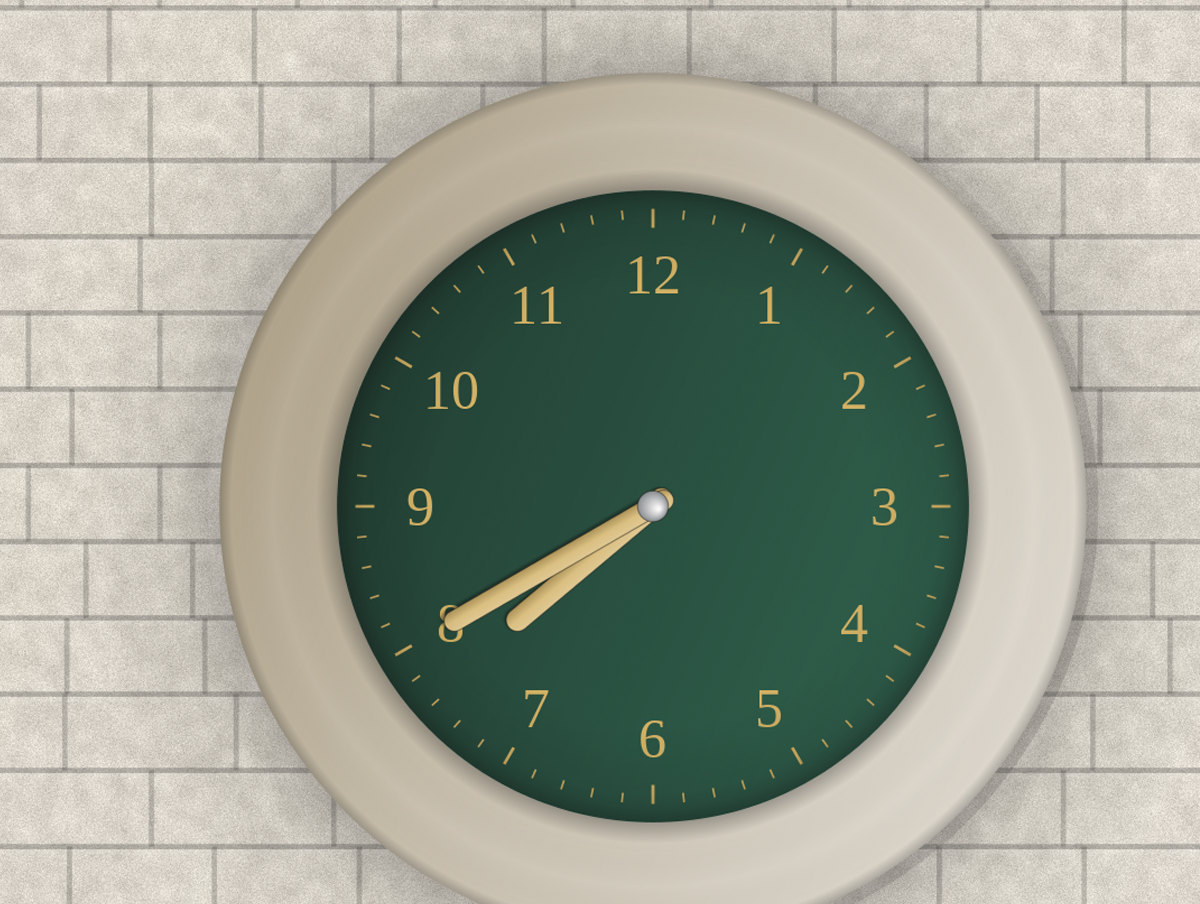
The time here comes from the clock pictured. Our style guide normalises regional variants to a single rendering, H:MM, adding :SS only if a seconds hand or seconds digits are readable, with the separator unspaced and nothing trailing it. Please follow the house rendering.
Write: 7:40
